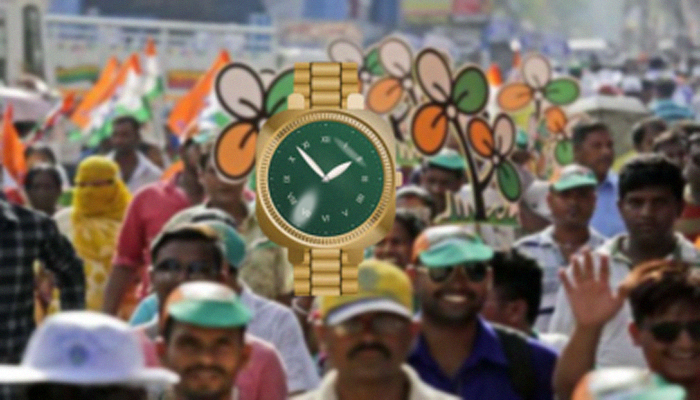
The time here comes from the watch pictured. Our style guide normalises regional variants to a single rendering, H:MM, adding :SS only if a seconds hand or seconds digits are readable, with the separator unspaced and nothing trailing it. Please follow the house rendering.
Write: 1:53
